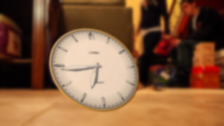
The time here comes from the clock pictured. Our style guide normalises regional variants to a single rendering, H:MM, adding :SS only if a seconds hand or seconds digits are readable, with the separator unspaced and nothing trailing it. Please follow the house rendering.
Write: 6:44
